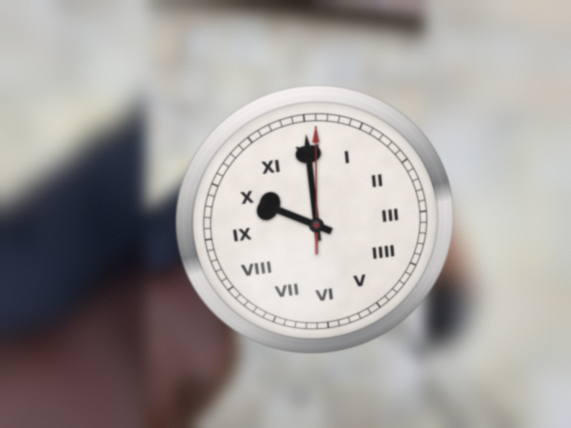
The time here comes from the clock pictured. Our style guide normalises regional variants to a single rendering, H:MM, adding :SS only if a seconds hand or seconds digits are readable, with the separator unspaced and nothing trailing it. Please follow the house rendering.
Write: 10:00:01
